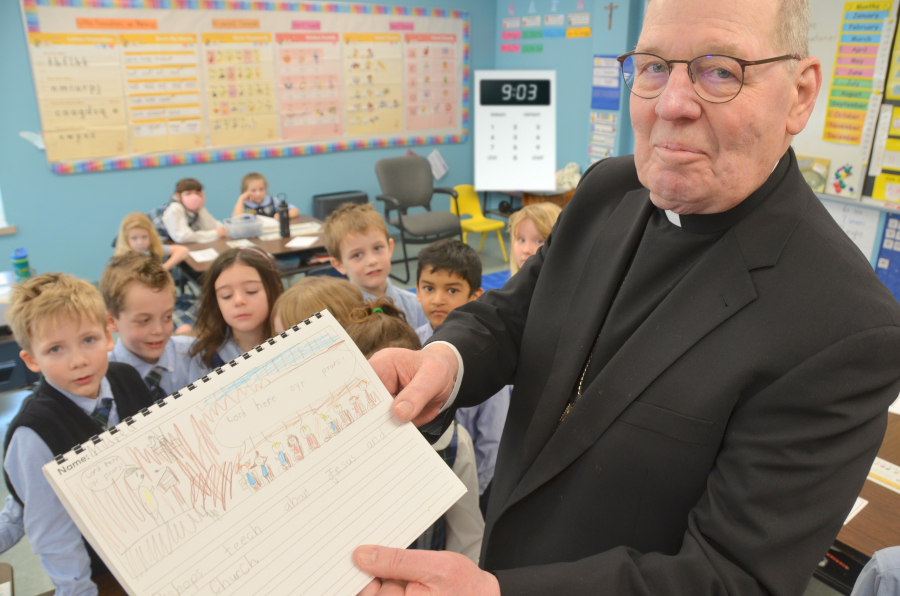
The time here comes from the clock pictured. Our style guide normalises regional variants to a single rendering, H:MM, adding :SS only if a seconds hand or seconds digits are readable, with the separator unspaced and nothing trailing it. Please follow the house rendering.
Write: 9:03
